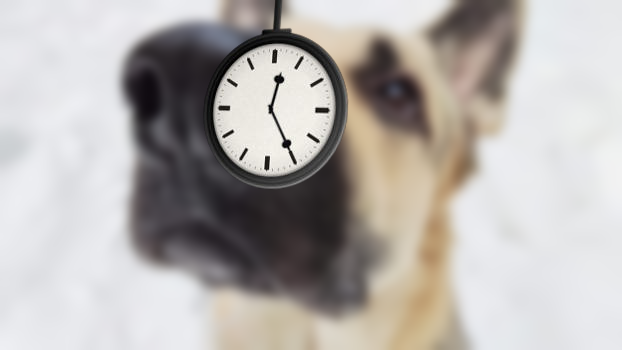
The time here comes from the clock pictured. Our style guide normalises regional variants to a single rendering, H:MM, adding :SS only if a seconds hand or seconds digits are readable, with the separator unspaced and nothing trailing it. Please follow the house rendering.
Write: 12:25
